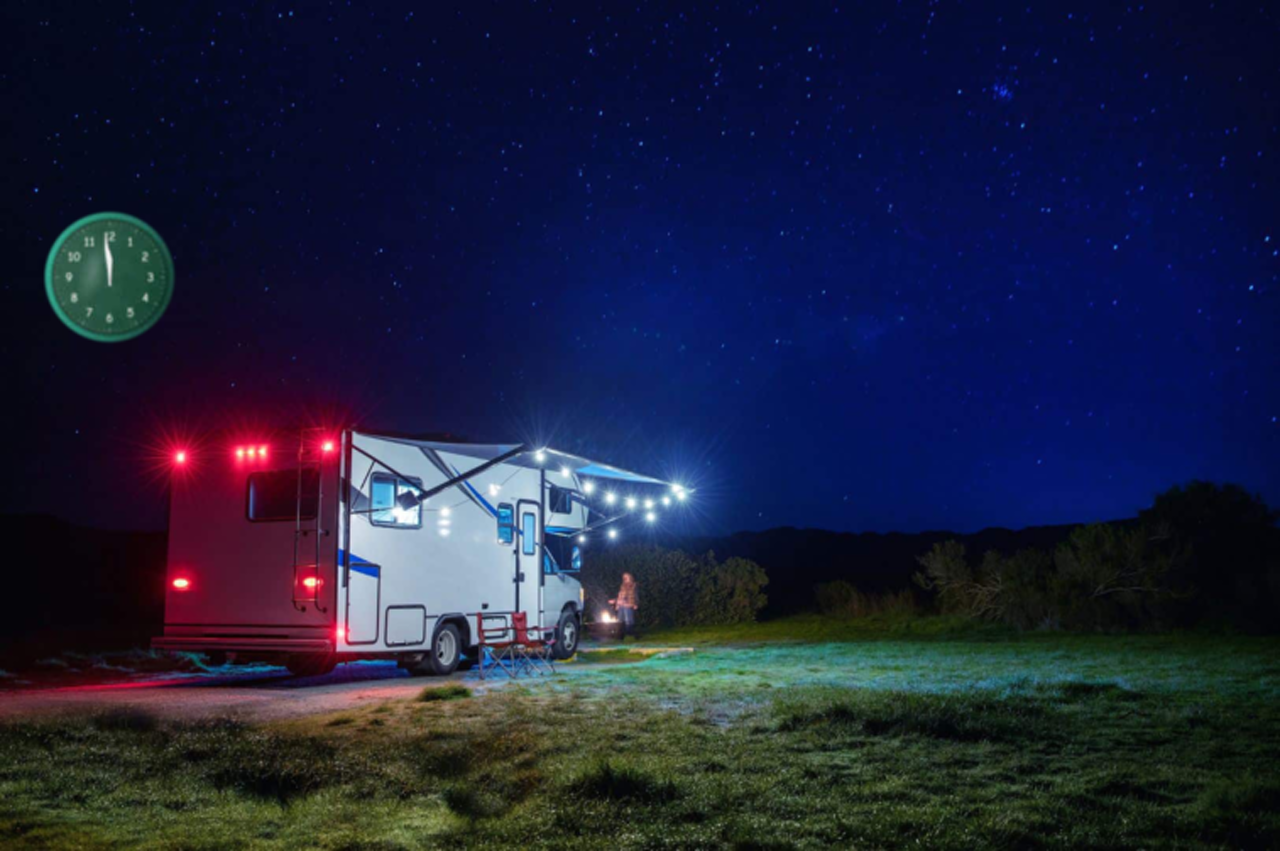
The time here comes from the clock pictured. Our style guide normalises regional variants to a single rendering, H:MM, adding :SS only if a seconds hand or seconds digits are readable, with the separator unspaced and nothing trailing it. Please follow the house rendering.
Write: 11:59
